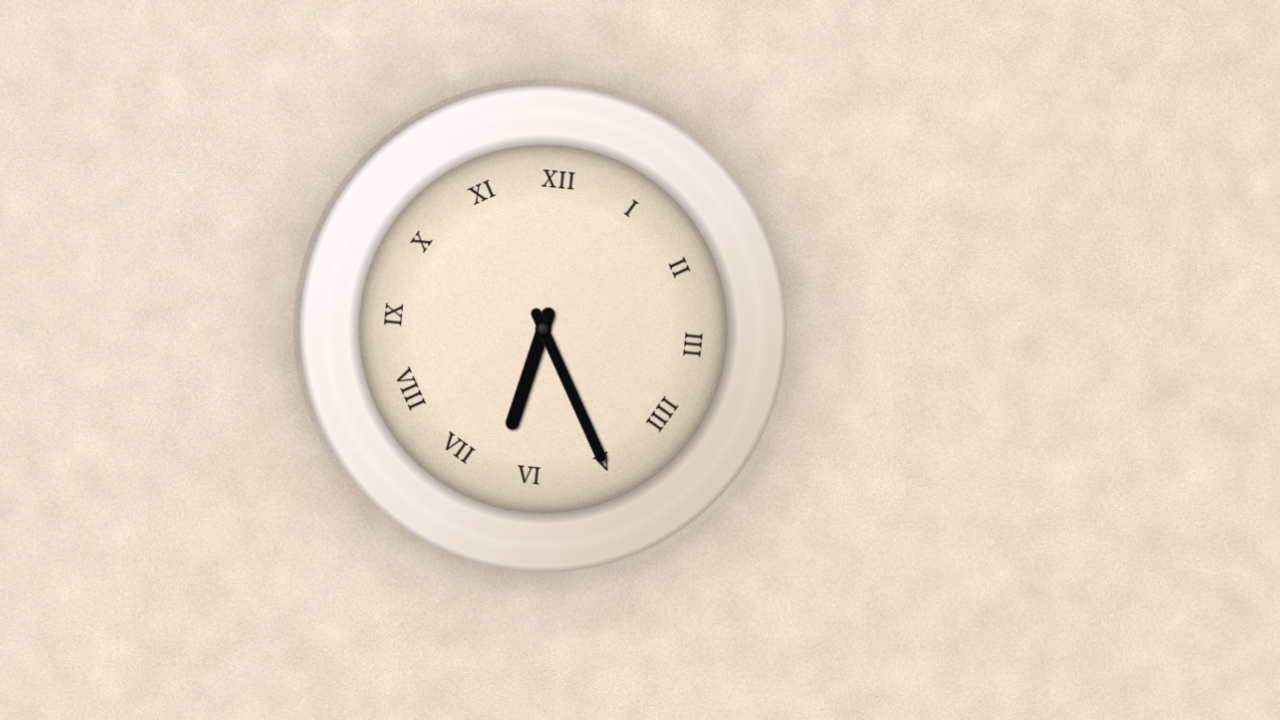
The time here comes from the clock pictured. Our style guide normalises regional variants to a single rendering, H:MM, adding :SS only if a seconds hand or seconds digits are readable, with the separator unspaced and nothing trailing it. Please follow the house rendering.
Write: 6:25
